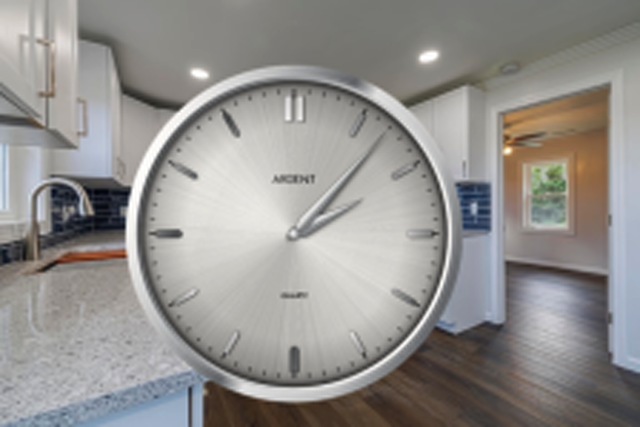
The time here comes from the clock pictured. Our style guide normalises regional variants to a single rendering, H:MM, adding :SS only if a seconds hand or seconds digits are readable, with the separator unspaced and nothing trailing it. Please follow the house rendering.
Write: 2:07
